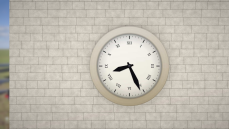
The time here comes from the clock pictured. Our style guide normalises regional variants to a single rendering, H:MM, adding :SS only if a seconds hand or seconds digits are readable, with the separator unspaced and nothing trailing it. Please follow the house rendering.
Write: 8:26
